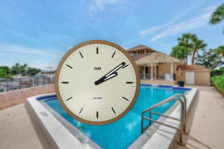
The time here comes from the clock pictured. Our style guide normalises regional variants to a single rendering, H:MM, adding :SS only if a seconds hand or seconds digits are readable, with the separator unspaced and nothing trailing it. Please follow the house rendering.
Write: 2:09
